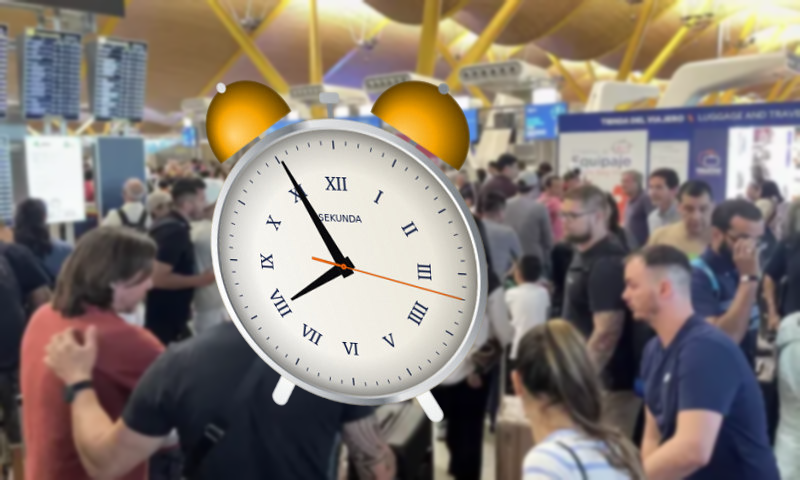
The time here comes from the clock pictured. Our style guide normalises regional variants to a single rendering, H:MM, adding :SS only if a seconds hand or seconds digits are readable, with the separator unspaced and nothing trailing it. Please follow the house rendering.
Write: 7:55:17
